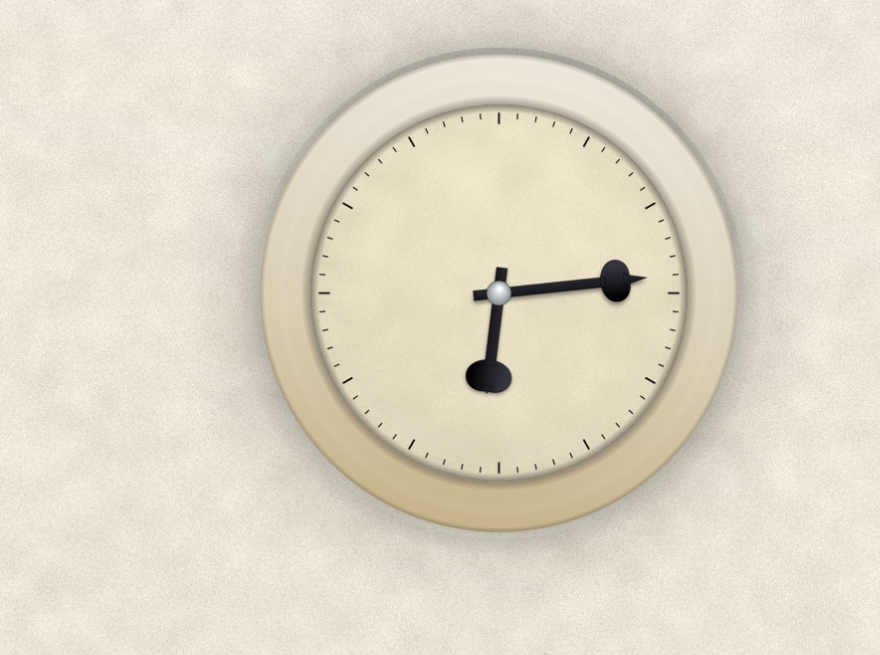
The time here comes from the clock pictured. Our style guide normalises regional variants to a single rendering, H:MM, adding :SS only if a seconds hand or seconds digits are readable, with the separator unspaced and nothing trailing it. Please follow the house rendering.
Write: 6:14
